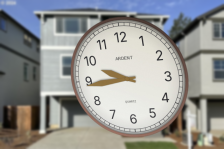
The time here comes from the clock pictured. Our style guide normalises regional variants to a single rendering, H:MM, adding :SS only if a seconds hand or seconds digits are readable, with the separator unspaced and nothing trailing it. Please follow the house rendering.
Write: 9:44
